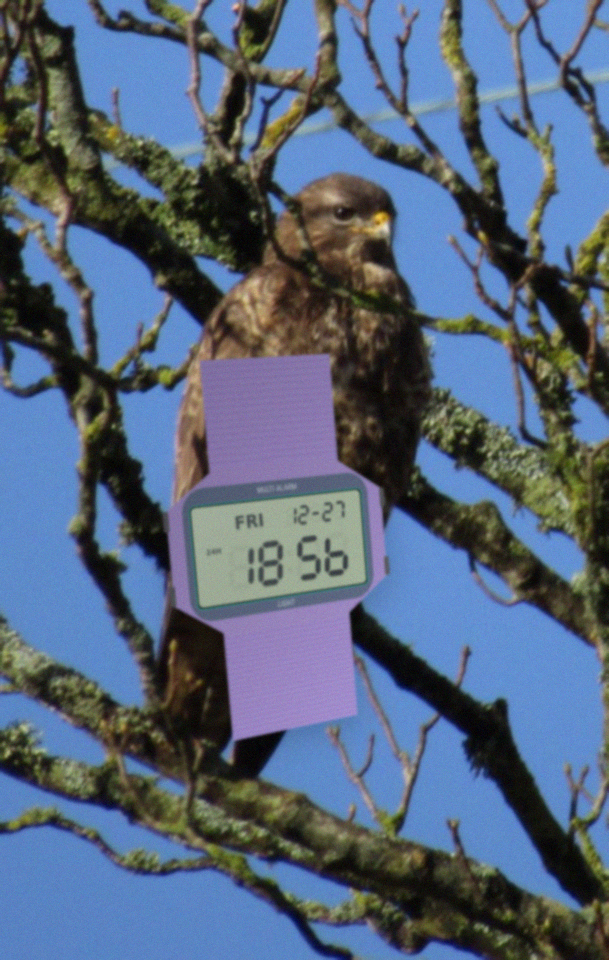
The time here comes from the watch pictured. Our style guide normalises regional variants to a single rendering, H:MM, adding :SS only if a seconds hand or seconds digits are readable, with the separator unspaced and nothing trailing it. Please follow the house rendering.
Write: 18:56
